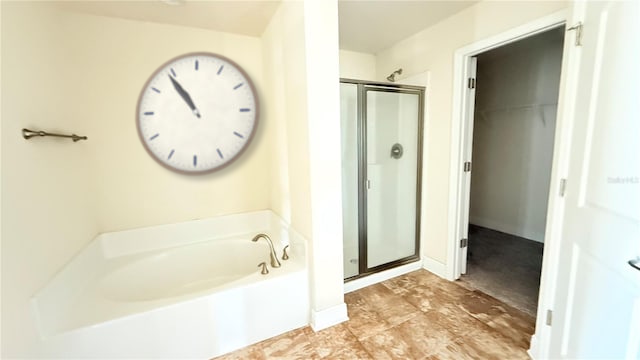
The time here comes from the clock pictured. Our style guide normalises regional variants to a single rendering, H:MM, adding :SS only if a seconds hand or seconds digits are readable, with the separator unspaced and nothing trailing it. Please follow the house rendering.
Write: 10:54
